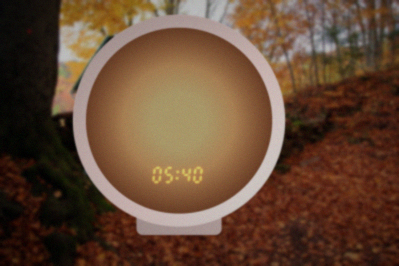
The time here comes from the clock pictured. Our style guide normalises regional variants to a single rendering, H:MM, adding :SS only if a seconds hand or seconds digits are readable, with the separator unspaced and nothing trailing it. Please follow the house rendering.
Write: 5:40
